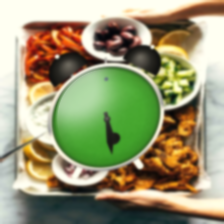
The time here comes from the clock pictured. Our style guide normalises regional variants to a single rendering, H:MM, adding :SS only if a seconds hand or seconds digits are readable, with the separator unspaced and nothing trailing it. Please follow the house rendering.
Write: 5:29
